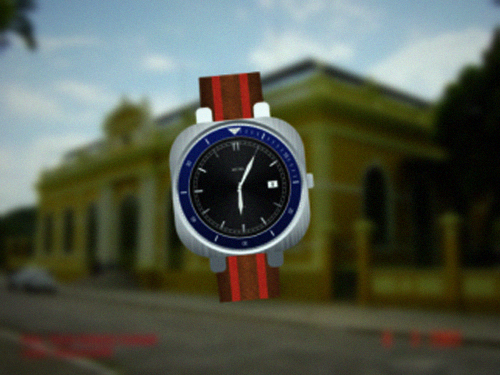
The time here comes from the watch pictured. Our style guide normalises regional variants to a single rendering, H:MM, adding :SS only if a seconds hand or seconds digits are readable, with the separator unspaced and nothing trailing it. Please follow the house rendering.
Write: 6:05
